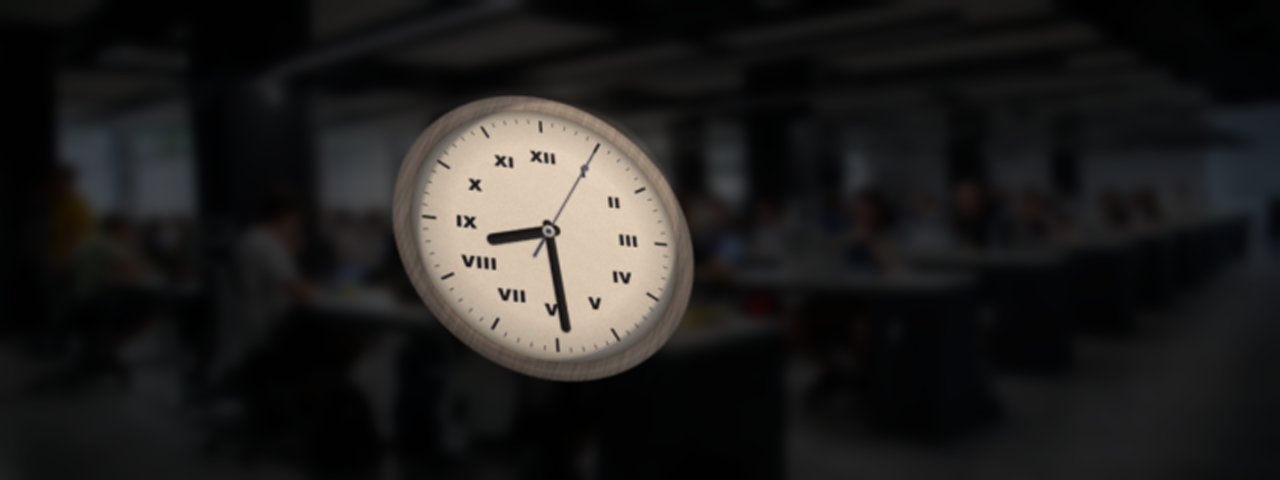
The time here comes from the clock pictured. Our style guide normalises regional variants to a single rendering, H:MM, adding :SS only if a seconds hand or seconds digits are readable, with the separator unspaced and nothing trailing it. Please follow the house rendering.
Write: 8:29:05
